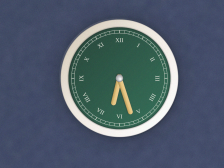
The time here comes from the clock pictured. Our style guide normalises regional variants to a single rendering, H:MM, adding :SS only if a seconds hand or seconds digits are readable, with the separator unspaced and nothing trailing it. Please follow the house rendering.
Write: 6:27
